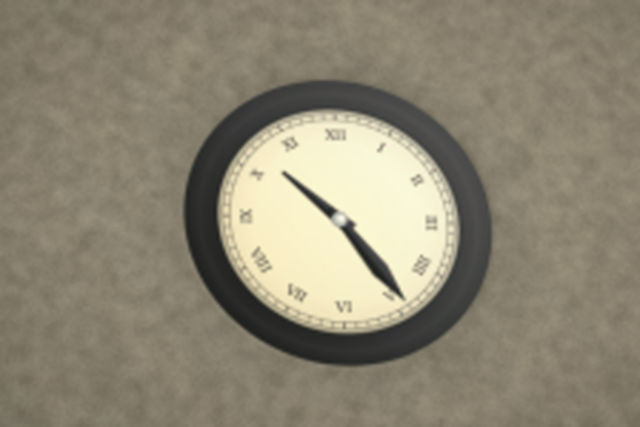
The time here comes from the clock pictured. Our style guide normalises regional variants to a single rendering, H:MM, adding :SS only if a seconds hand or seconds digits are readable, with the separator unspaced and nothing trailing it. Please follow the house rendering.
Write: 10:24
